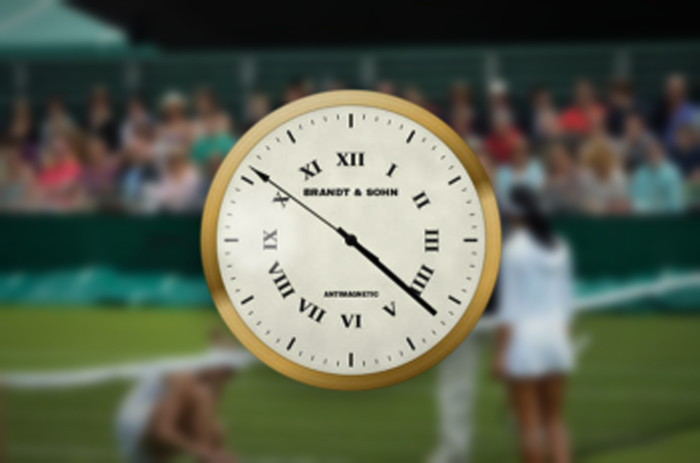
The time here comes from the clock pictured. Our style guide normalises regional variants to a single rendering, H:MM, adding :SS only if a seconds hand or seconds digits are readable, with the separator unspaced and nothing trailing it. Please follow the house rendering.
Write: 4:21:51
